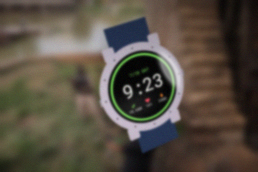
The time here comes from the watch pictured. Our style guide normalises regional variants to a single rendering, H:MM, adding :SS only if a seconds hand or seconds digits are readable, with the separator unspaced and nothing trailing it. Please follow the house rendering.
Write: 9:23
